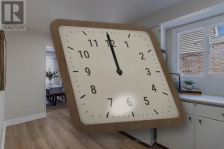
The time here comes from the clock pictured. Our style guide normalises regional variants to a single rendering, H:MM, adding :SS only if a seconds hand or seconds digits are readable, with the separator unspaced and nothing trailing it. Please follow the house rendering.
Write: 12:00
